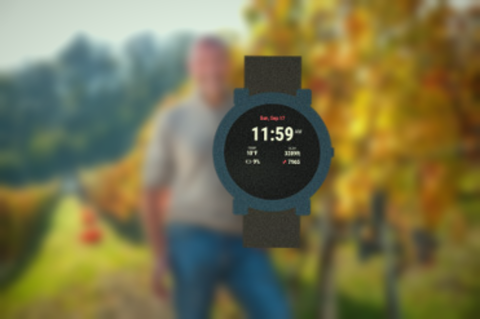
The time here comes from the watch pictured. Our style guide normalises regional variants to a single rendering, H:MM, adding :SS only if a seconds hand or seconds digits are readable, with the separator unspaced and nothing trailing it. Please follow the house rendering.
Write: 11:59
